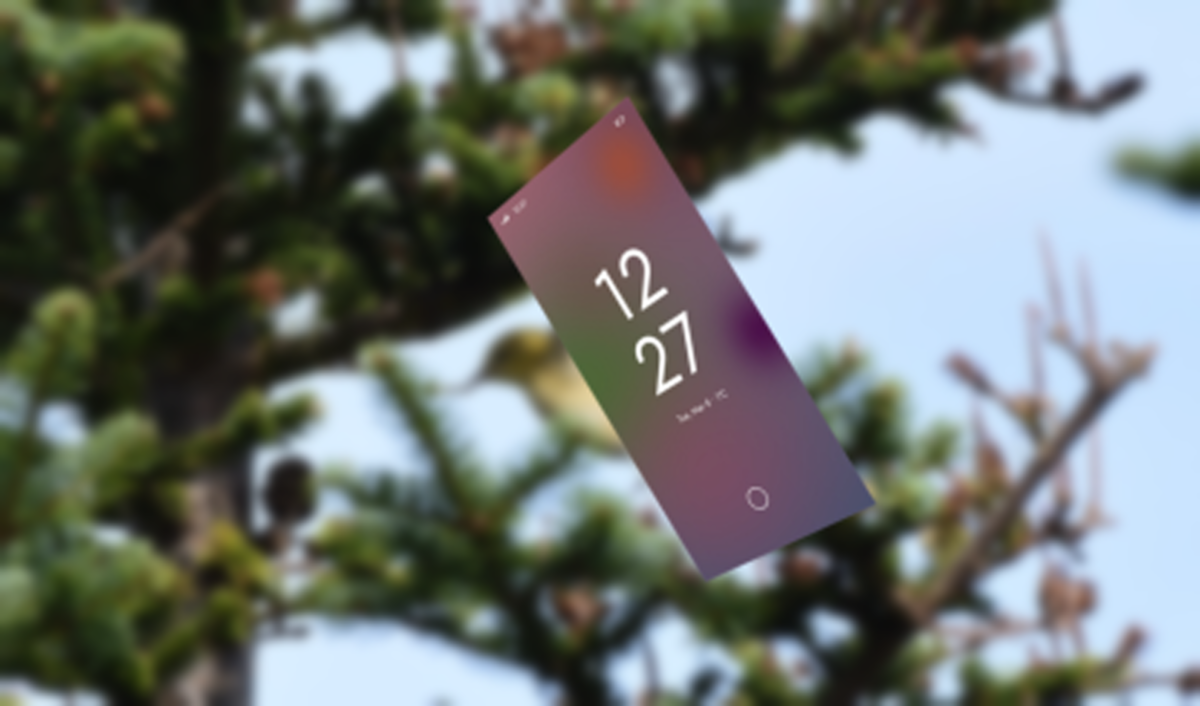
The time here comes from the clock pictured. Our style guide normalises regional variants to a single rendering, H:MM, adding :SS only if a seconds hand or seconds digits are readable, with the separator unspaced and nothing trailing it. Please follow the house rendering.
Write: 12:27
